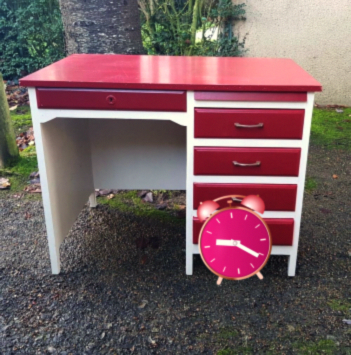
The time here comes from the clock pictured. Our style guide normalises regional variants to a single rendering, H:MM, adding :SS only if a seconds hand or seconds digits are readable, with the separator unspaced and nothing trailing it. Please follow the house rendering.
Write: 9:21
